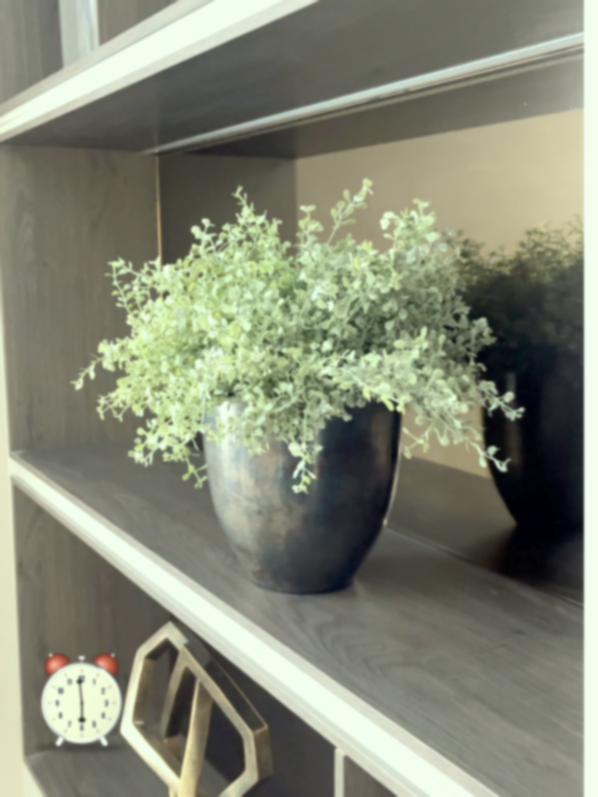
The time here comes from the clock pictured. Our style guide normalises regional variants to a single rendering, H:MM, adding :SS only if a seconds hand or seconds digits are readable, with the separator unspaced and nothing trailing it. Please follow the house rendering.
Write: 5:59
